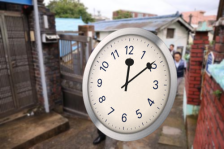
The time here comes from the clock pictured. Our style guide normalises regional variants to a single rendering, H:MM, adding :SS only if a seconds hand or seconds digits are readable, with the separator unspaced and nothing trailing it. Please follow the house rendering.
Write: 12:09
